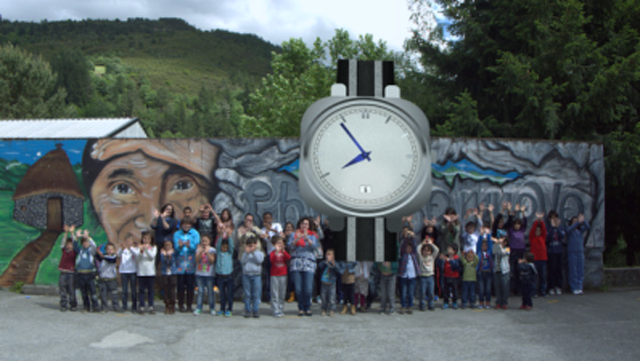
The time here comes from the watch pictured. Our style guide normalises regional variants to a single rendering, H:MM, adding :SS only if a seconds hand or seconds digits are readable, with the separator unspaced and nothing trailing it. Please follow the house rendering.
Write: 7:54
